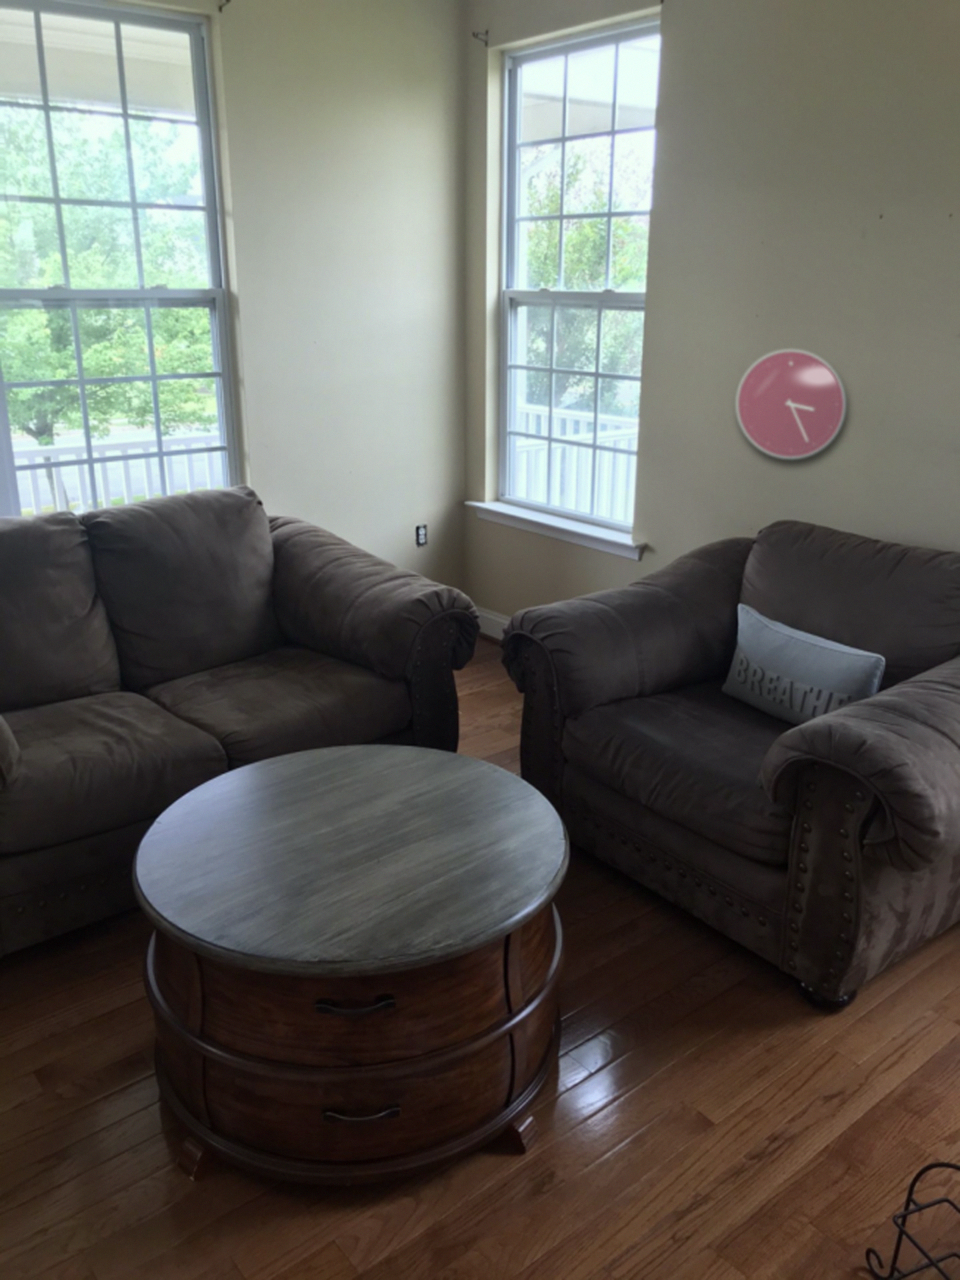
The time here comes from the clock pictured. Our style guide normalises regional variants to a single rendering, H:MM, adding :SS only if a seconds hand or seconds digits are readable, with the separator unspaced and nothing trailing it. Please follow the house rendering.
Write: 3:26
